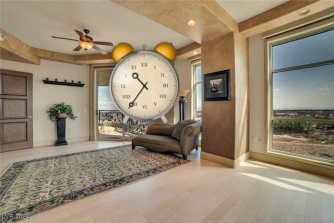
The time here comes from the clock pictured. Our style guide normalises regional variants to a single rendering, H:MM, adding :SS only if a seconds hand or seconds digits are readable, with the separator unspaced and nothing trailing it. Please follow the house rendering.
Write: 10:36
